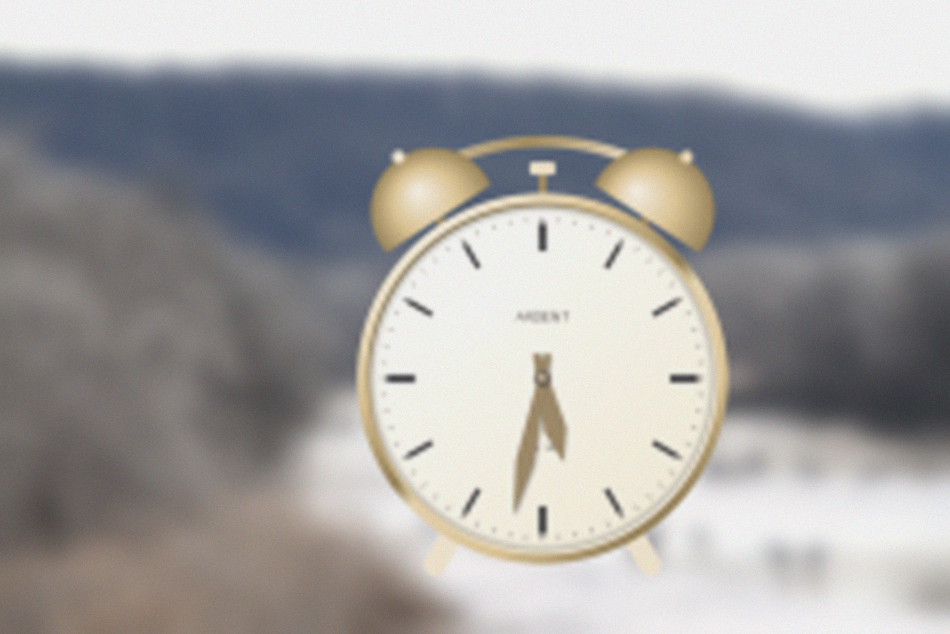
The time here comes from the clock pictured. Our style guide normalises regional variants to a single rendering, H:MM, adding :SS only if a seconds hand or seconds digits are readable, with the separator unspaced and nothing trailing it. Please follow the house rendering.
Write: 5:32
